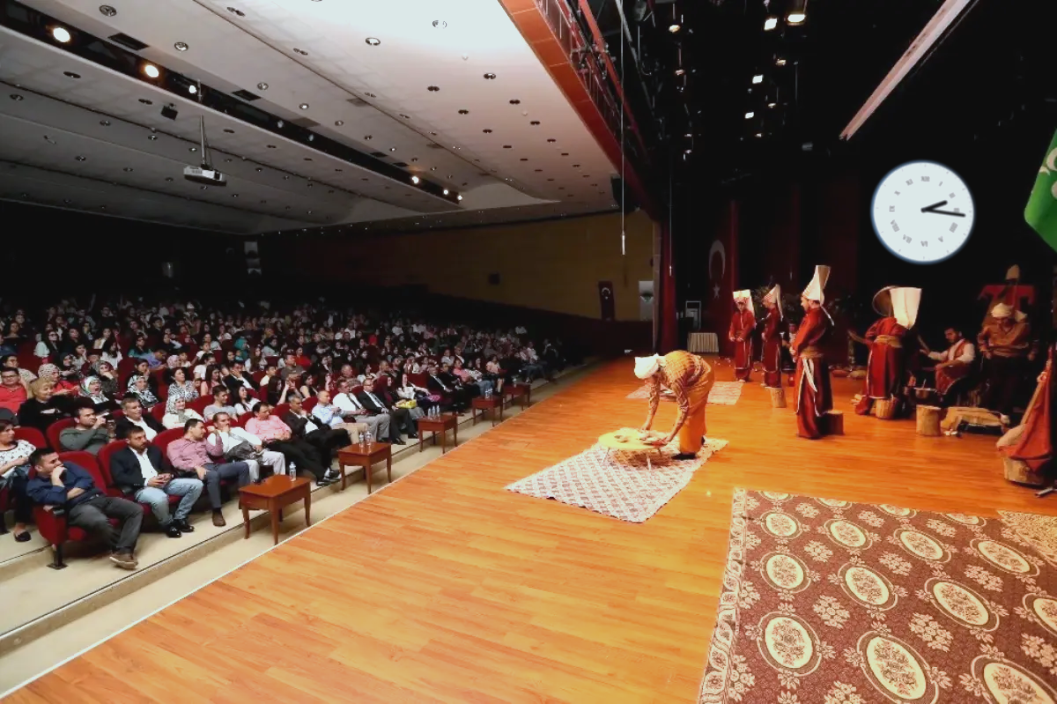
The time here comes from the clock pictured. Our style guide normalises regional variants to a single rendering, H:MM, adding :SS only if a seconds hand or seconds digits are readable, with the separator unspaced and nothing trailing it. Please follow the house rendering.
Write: 2:16
